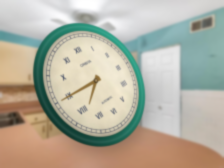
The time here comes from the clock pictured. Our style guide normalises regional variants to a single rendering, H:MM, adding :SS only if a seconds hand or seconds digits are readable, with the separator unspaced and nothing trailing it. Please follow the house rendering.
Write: 7:45
